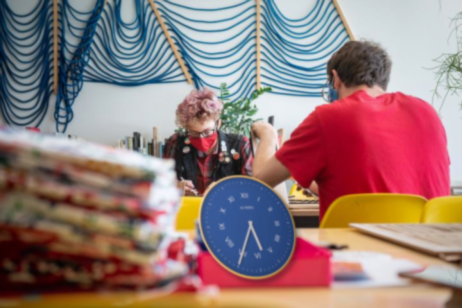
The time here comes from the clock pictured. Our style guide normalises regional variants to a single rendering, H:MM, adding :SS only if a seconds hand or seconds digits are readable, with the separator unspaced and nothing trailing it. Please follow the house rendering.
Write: 5:35
